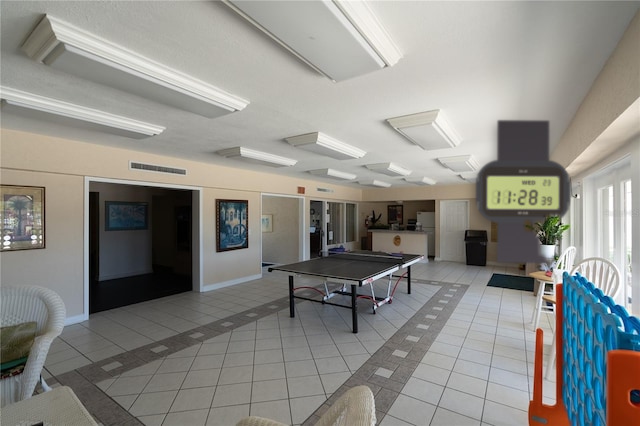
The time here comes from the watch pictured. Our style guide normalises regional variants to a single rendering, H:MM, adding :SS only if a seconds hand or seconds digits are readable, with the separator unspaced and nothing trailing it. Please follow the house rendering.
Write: 11:28
